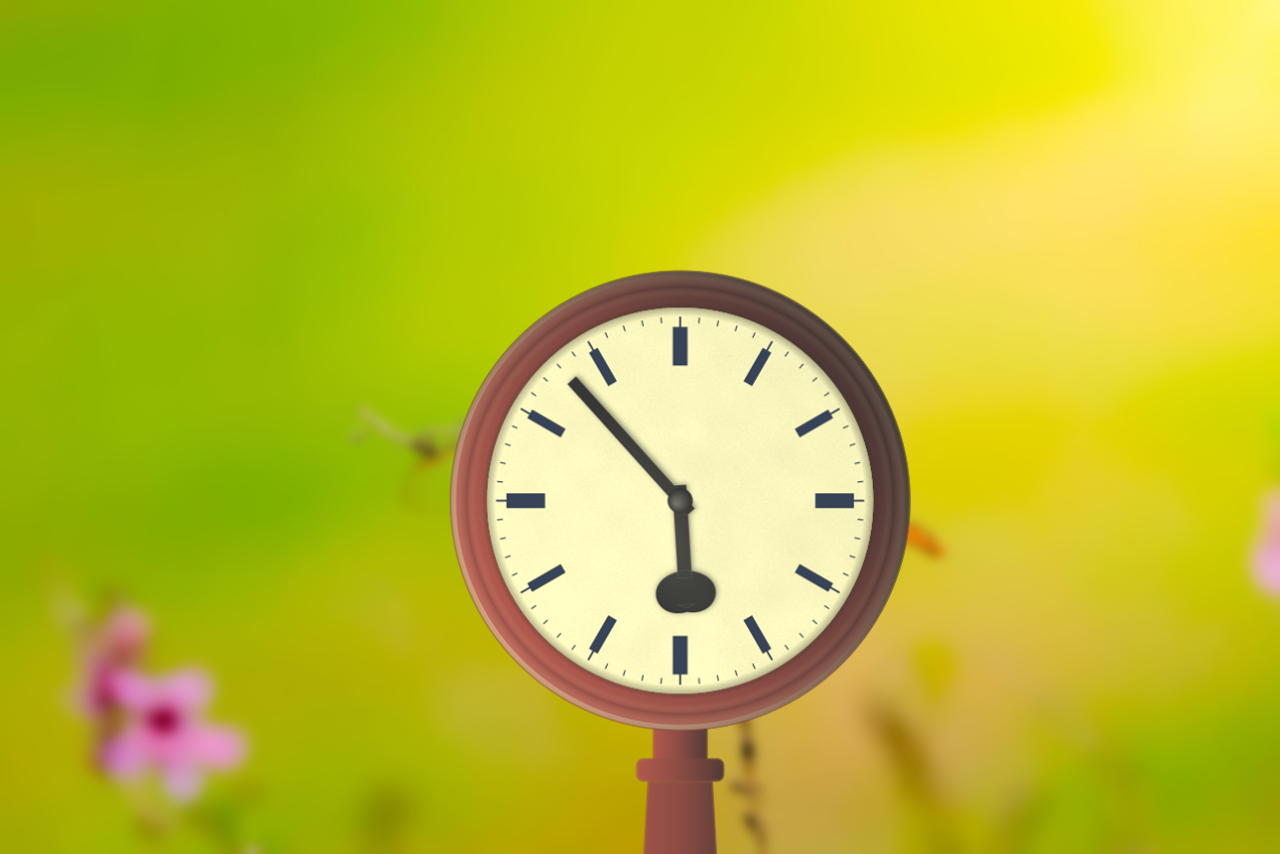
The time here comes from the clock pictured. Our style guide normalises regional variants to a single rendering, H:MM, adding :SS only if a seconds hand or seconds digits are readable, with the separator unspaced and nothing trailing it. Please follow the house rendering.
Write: 5:53
